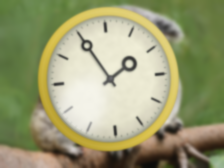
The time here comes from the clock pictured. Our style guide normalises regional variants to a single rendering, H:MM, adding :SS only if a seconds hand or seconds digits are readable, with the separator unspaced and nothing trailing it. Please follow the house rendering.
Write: 1:55
